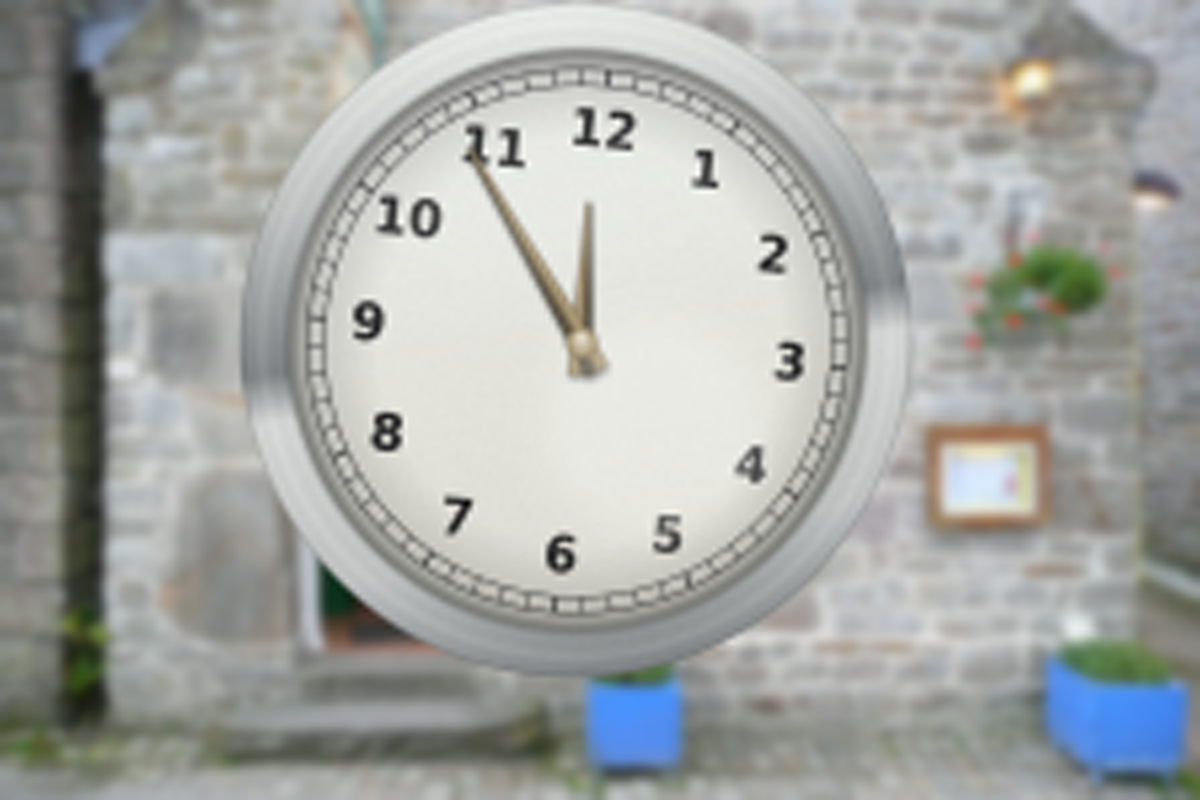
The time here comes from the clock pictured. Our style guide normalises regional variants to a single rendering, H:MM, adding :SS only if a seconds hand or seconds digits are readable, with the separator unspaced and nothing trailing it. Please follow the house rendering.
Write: 11:54
